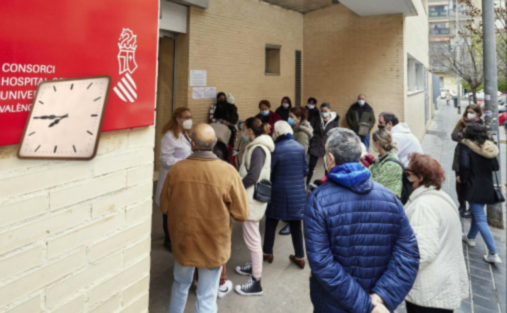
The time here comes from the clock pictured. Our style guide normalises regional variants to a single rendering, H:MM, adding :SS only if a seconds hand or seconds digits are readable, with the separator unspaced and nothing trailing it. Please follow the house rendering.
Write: 7:45
